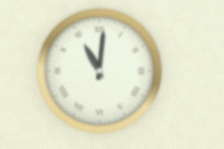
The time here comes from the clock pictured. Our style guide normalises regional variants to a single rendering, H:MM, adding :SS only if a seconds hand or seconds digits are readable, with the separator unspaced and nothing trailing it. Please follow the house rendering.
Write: 11:01
